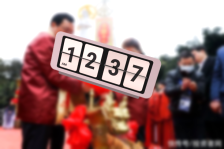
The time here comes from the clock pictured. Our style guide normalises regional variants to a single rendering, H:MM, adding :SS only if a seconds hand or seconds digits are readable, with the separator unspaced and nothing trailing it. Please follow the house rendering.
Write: 12:37
